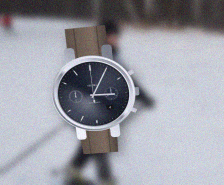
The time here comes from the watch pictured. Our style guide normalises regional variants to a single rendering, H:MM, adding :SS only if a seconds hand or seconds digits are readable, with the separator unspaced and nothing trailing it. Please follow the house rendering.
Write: 3:05
